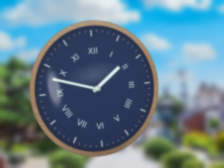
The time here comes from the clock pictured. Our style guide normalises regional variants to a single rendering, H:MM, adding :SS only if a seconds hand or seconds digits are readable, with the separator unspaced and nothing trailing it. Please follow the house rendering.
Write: 1:48
